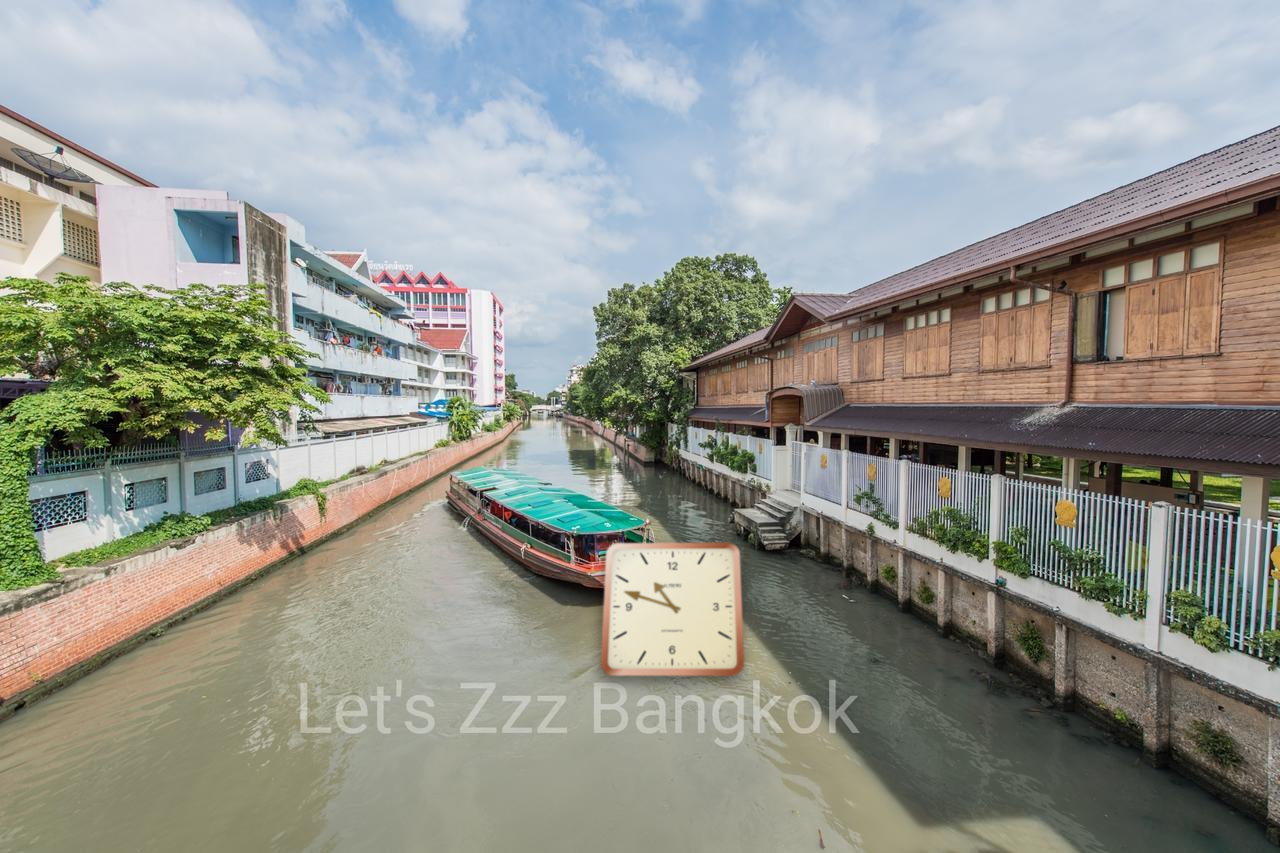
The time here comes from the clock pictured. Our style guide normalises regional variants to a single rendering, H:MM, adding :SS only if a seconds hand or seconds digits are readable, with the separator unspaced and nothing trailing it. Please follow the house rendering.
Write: 10:48
